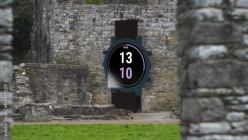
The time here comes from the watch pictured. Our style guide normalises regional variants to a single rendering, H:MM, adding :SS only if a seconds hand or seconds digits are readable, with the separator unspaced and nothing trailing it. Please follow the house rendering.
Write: 13:10
